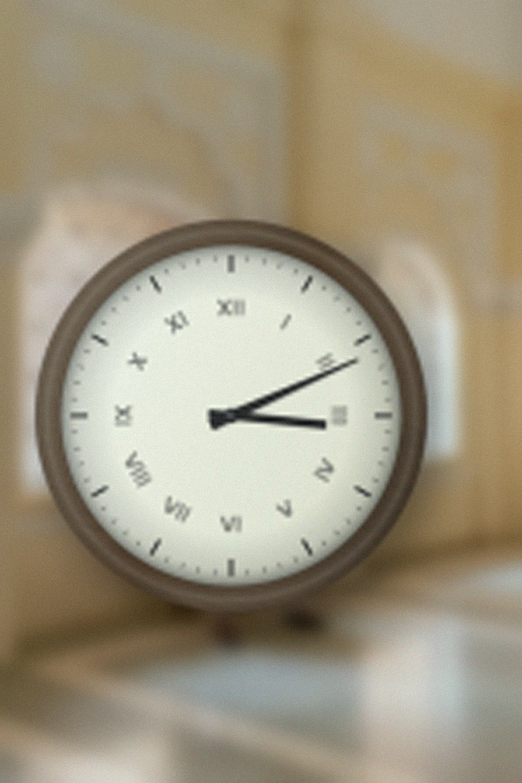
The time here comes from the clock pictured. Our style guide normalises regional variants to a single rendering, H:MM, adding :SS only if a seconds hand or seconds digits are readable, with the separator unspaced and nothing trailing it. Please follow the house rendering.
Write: 3:11
